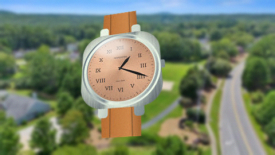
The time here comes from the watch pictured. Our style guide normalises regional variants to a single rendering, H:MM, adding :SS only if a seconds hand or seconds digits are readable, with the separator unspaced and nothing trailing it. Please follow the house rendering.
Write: 1:19
